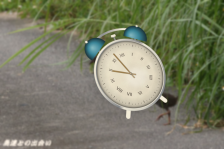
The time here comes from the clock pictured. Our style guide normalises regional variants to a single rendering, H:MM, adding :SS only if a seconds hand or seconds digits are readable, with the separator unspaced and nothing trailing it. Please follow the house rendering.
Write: 9:57
